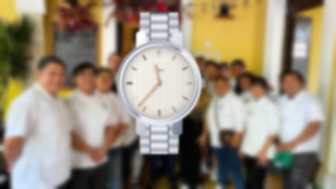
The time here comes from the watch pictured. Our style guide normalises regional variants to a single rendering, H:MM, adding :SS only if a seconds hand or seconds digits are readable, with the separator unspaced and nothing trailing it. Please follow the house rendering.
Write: 11:37
